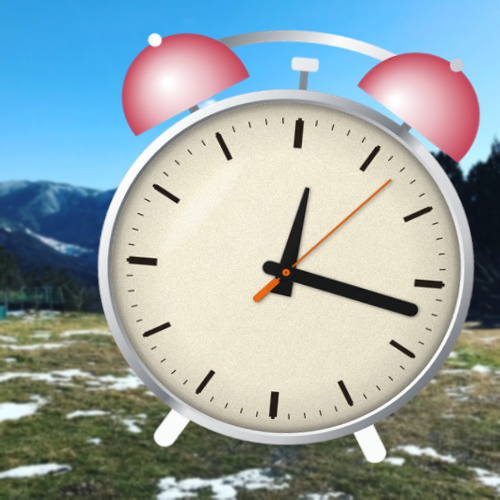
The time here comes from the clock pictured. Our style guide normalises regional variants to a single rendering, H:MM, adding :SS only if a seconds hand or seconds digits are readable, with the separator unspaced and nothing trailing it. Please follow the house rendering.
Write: 12:17:07
